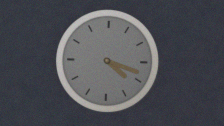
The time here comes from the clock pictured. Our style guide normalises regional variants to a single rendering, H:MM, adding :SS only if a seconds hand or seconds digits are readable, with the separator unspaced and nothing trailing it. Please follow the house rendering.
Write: 4:18
